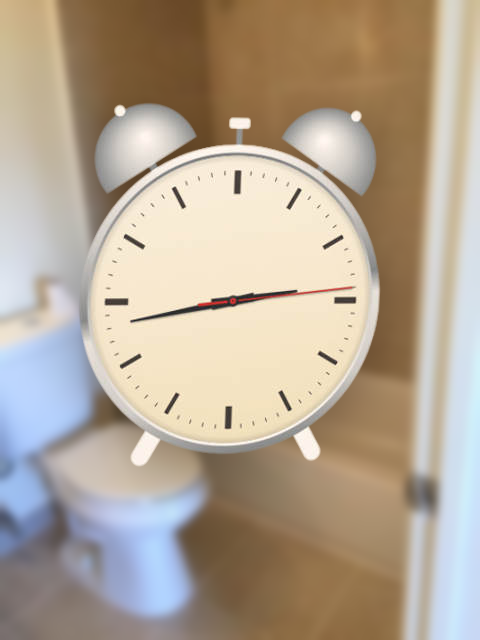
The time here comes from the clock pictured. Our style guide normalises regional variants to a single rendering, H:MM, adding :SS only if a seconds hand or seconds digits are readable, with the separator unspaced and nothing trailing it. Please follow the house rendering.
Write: 2:43:14
